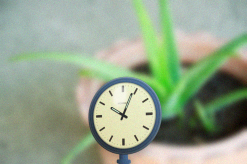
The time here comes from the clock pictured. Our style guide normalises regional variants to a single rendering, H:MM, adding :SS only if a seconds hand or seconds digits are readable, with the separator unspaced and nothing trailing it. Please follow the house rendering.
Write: 10:04
